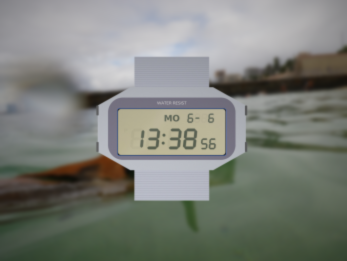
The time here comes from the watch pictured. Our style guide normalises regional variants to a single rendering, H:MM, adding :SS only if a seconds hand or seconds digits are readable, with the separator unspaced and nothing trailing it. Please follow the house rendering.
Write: 13:38:56
